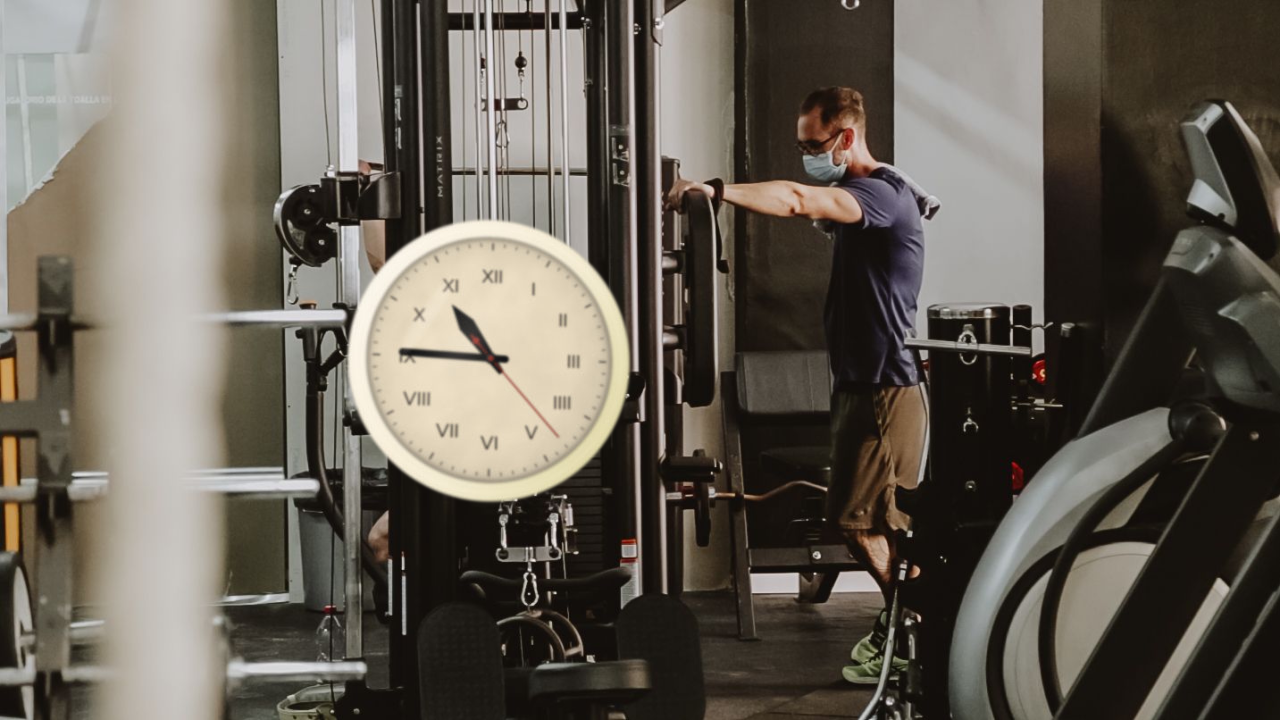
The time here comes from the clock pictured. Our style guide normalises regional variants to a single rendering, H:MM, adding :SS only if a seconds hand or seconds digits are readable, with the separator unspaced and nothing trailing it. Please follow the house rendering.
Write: 10:45:23
